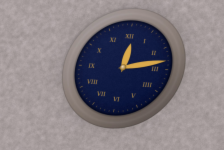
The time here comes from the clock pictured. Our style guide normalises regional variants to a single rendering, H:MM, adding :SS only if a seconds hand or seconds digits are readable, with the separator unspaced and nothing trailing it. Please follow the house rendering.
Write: 12:13
